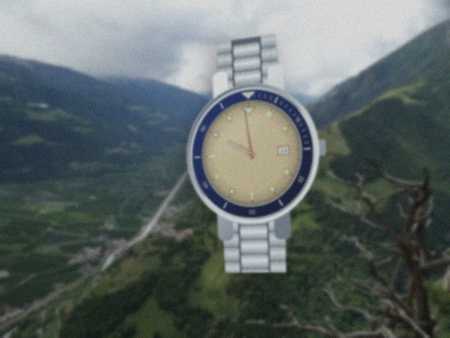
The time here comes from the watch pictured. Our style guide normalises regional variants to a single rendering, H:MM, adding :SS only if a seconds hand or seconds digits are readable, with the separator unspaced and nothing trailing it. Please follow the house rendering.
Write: 9:59
